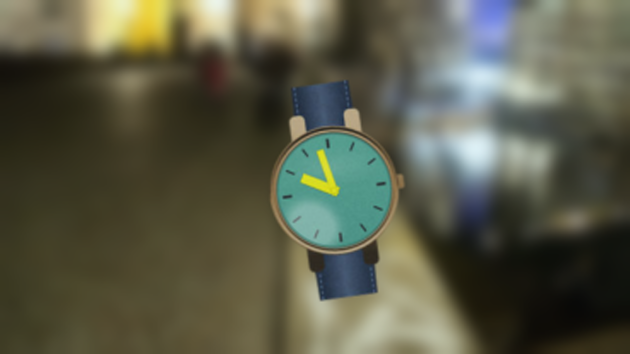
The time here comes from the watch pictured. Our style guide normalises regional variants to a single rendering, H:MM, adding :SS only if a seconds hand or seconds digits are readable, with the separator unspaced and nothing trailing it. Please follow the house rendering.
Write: 9:58
